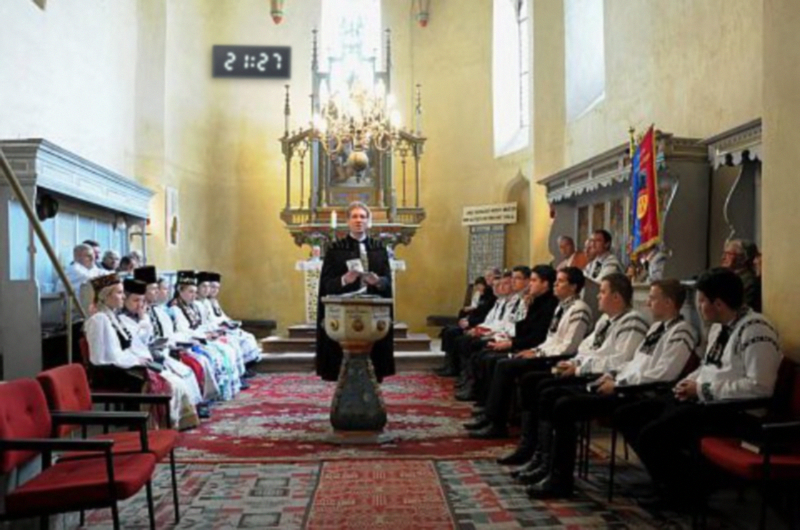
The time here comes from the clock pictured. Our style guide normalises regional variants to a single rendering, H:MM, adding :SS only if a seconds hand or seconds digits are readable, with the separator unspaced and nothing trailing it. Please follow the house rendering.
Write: 21:27
